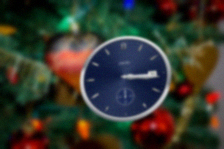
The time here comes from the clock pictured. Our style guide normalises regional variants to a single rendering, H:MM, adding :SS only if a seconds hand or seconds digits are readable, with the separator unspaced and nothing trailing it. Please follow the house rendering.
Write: 3:16
